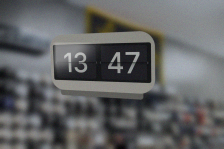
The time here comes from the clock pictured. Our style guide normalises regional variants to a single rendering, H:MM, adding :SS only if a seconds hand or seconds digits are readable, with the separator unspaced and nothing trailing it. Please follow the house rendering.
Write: 13:47
